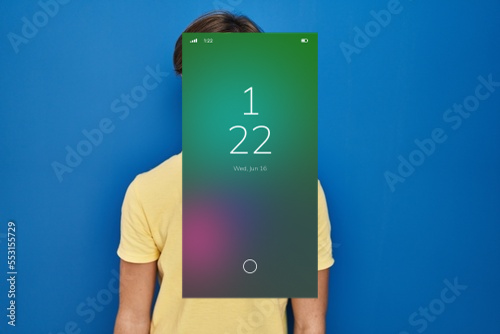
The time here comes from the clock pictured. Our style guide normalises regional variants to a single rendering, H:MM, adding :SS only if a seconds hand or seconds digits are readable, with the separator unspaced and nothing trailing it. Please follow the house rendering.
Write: 1:22
